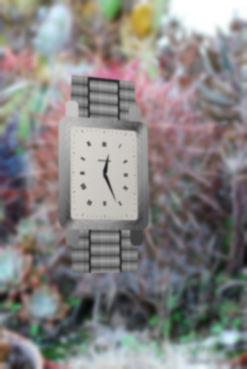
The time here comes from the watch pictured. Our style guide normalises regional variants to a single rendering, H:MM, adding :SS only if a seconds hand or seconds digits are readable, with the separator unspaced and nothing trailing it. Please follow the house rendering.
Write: 12:26
